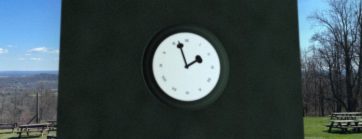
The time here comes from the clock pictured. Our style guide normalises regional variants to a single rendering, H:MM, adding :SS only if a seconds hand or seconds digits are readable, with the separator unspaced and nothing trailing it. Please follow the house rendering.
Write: 1:57
